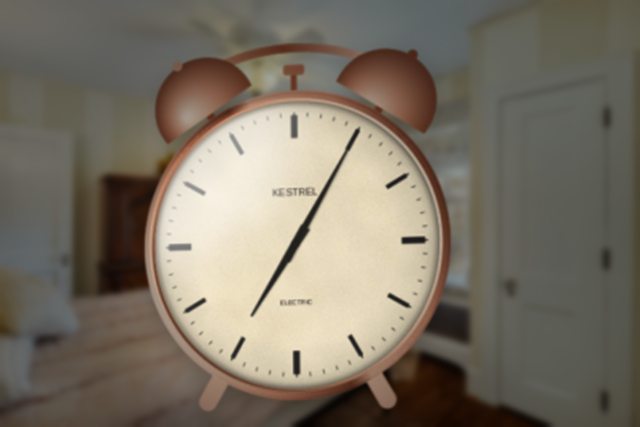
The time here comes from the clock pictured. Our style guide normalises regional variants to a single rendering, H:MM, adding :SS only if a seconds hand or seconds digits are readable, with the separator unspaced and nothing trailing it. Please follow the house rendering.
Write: 7:05
